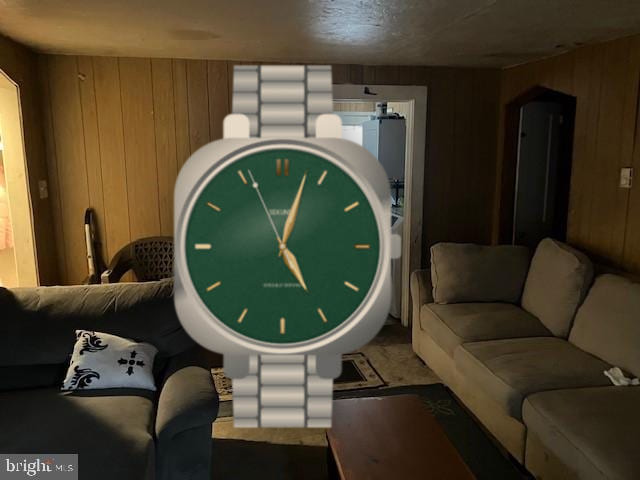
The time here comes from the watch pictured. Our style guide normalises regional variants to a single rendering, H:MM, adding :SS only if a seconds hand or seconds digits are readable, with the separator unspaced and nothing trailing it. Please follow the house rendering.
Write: 5:02:56
